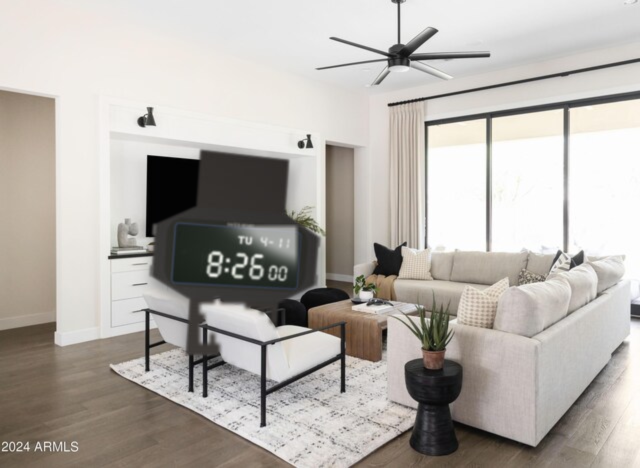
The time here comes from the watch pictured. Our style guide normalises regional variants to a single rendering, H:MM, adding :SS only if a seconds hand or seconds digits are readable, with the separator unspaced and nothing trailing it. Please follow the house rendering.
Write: 8:26:00
